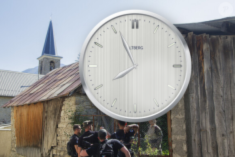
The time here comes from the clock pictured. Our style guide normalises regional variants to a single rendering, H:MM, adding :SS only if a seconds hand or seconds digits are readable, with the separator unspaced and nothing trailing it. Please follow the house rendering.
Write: 7:56
